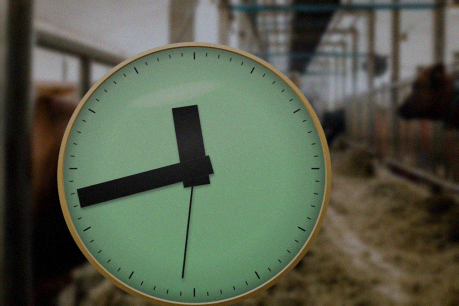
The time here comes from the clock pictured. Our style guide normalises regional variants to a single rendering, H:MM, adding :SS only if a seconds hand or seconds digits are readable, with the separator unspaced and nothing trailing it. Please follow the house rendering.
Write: 11:42:31
